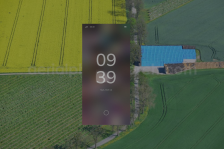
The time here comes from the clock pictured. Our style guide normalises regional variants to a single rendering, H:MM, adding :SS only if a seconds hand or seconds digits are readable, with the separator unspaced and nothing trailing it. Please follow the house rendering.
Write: 9:39
